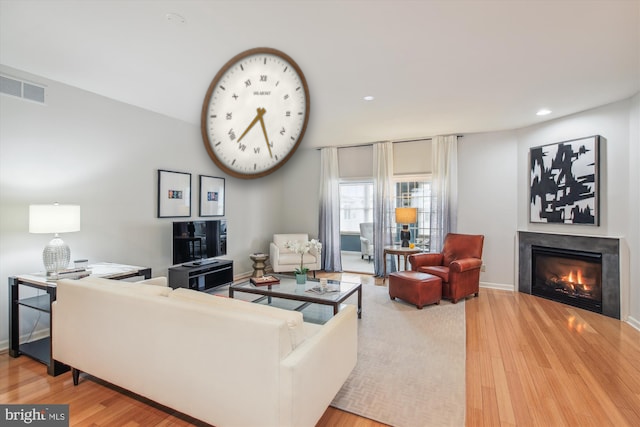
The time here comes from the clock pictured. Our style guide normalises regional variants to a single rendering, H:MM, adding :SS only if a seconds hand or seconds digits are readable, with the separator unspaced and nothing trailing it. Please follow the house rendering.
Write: 7:26
